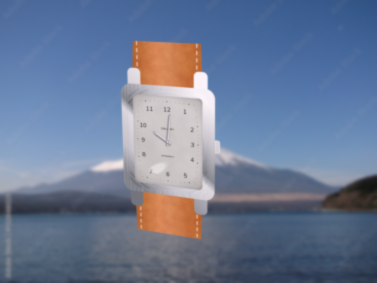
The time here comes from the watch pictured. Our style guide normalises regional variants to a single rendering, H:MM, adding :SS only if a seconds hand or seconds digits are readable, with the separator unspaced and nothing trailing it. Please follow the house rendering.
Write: 10:01
